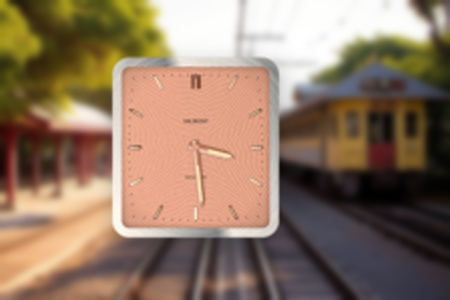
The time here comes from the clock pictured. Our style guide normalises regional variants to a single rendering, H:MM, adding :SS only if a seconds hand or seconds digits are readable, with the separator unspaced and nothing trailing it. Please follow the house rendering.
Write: 3:29
